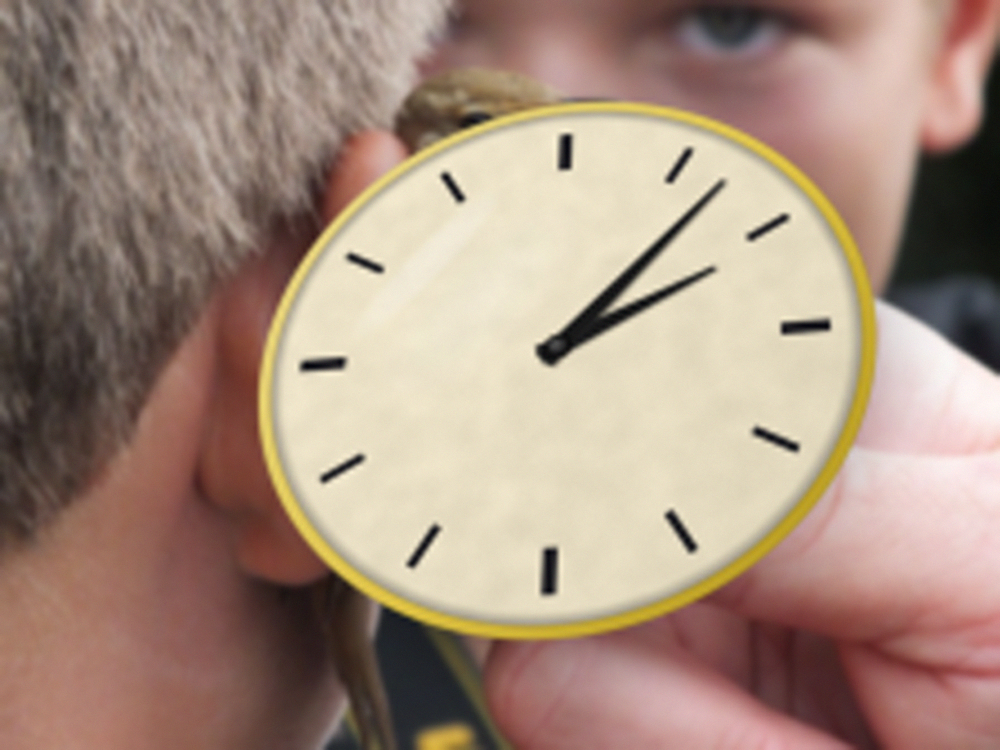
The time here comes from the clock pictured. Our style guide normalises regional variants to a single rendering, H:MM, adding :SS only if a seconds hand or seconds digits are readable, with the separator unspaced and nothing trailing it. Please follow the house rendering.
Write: 2:07
